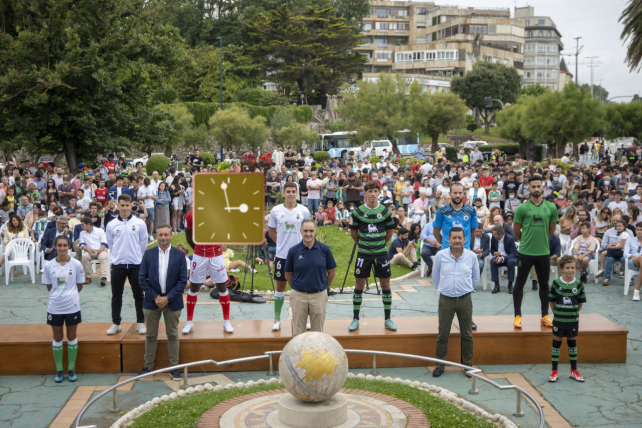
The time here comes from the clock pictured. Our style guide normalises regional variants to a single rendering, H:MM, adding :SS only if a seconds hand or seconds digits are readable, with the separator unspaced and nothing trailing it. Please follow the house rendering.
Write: 2:58
